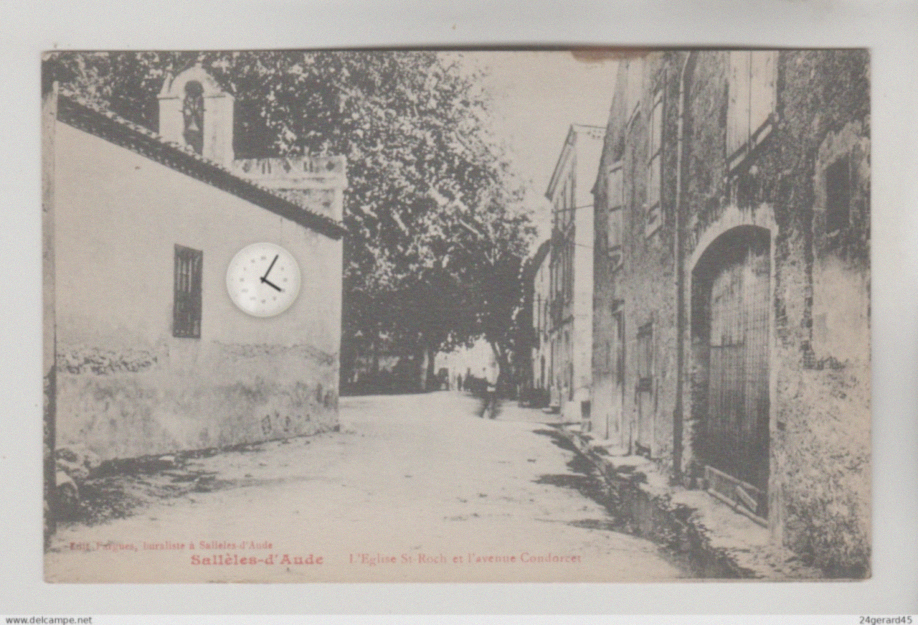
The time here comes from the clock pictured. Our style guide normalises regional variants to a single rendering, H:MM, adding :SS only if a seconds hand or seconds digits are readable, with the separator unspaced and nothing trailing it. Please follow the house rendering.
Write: 4:05
